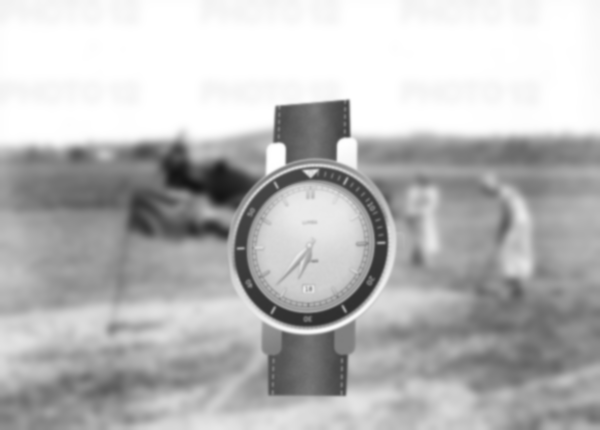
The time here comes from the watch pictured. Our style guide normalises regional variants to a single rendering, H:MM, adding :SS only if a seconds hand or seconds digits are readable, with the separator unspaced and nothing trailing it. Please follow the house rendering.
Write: 6:37
